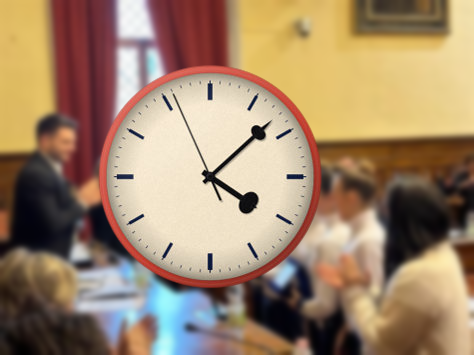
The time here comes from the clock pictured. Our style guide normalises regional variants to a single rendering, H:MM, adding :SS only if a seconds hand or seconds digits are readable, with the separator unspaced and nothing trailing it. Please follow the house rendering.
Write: 4:07:56
